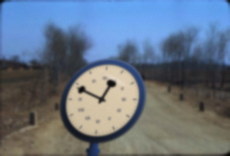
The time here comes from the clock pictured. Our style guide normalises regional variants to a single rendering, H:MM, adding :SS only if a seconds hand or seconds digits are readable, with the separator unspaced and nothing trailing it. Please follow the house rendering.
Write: 12:49
